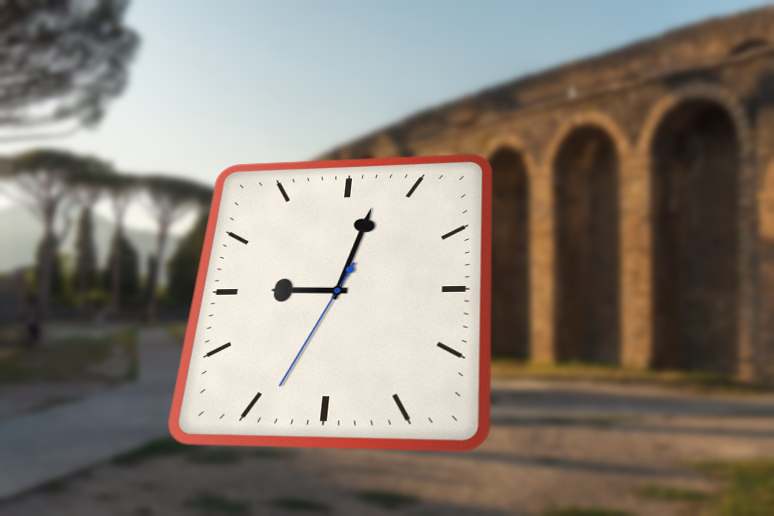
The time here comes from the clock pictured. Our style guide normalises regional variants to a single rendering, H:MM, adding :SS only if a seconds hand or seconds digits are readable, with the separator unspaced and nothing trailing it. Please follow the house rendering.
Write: 9:02:34
